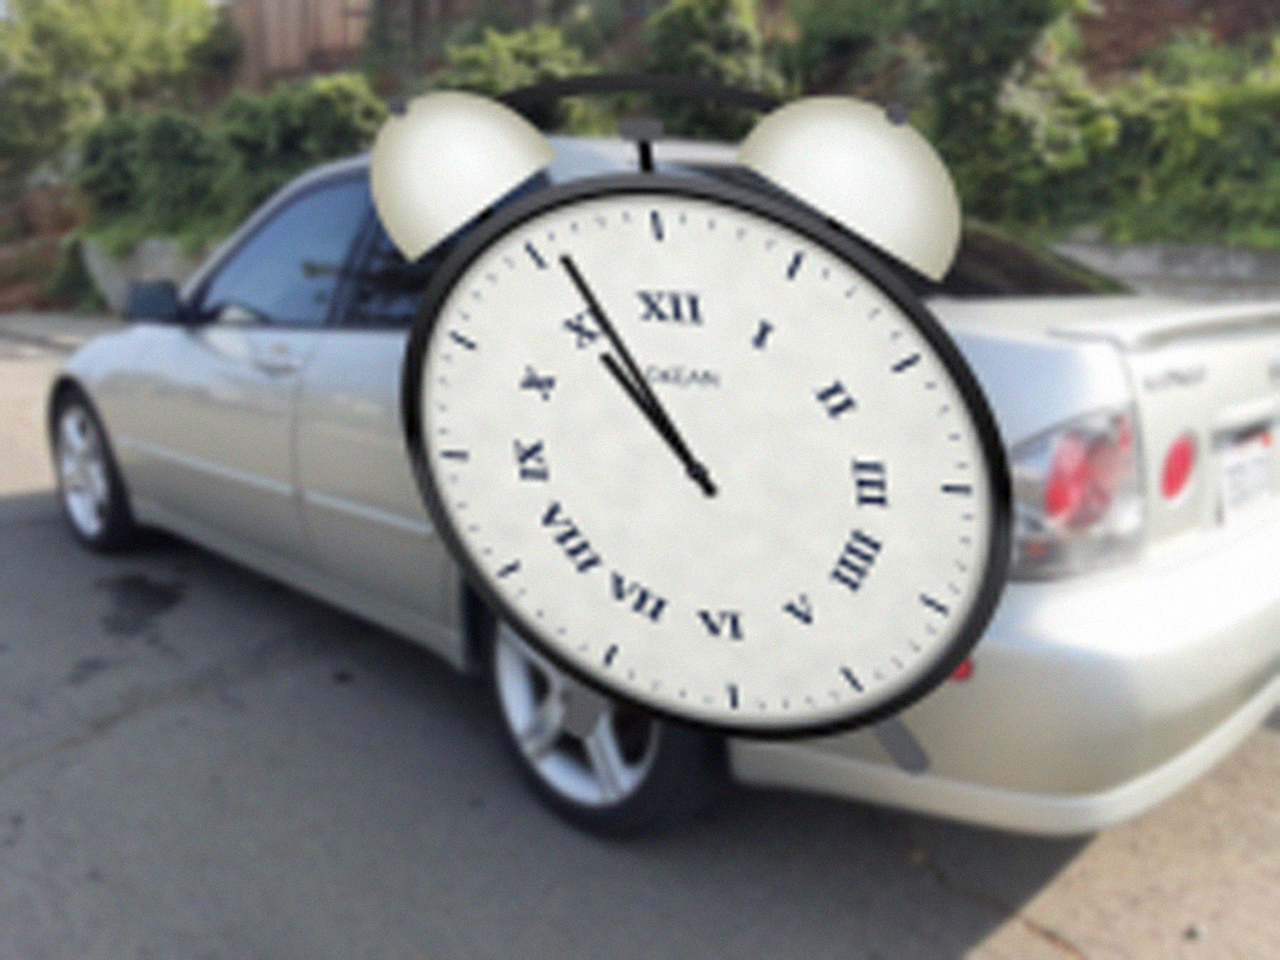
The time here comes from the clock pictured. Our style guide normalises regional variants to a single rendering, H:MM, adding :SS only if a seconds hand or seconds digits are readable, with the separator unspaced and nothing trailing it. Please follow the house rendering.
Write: 10:56
